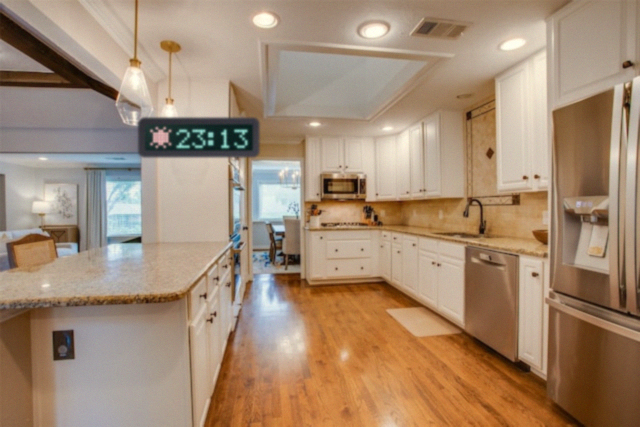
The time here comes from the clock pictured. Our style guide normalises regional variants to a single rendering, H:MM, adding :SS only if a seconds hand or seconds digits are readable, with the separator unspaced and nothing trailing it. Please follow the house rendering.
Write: 23:13
